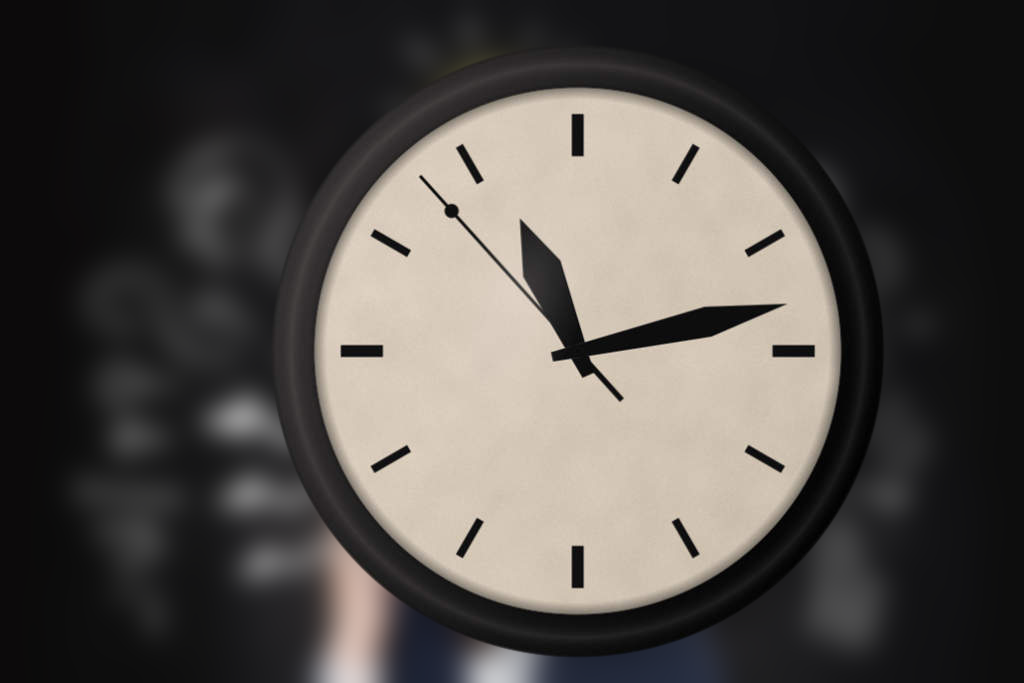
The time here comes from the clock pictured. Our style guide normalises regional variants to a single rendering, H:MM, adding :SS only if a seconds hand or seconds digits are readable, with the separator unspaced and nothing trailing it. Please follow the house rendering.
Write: 11:12:53
